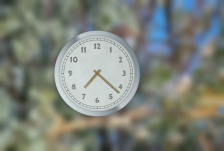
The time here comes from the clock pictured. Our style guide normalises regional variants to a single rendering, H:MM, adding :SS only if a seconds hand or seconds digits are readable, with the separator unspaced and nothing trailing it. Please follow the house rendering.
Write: 7:22
